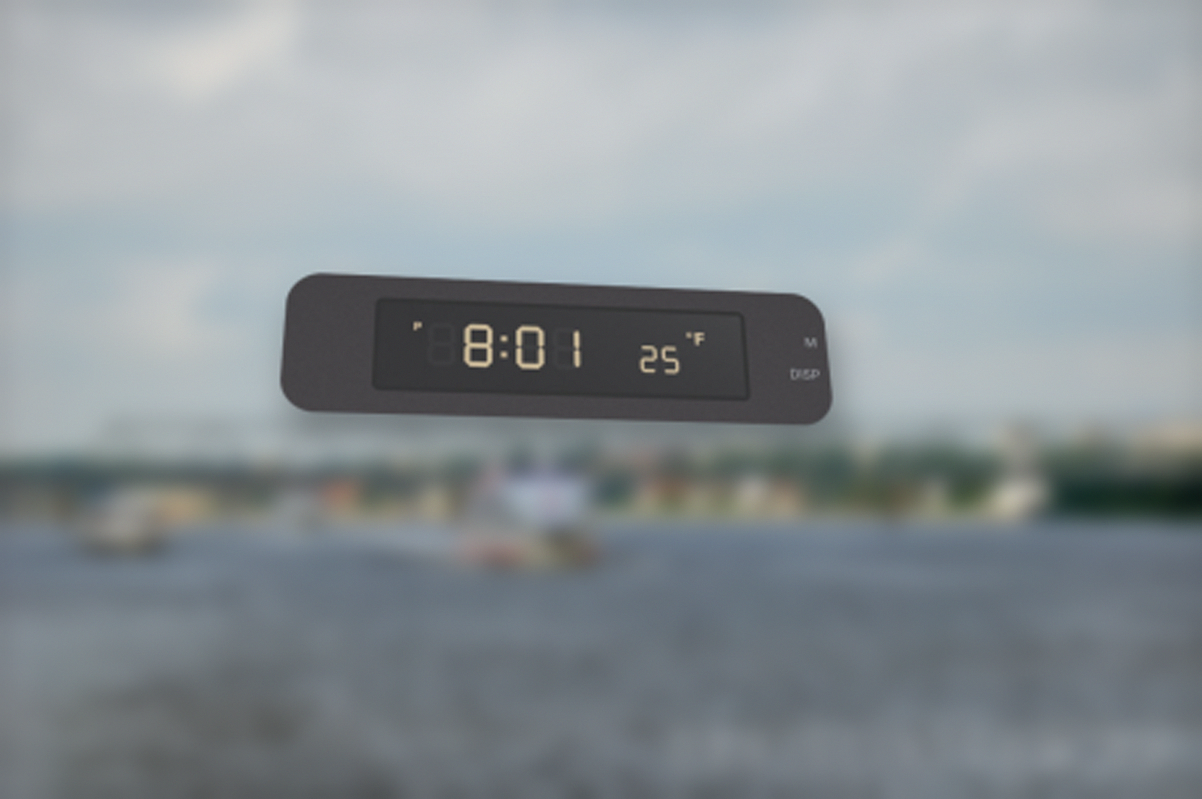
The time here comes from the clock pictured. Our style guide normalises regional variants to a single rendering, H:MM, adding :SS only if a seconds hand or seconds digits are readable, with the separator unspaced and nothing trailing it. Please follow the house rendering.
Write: 8:01
